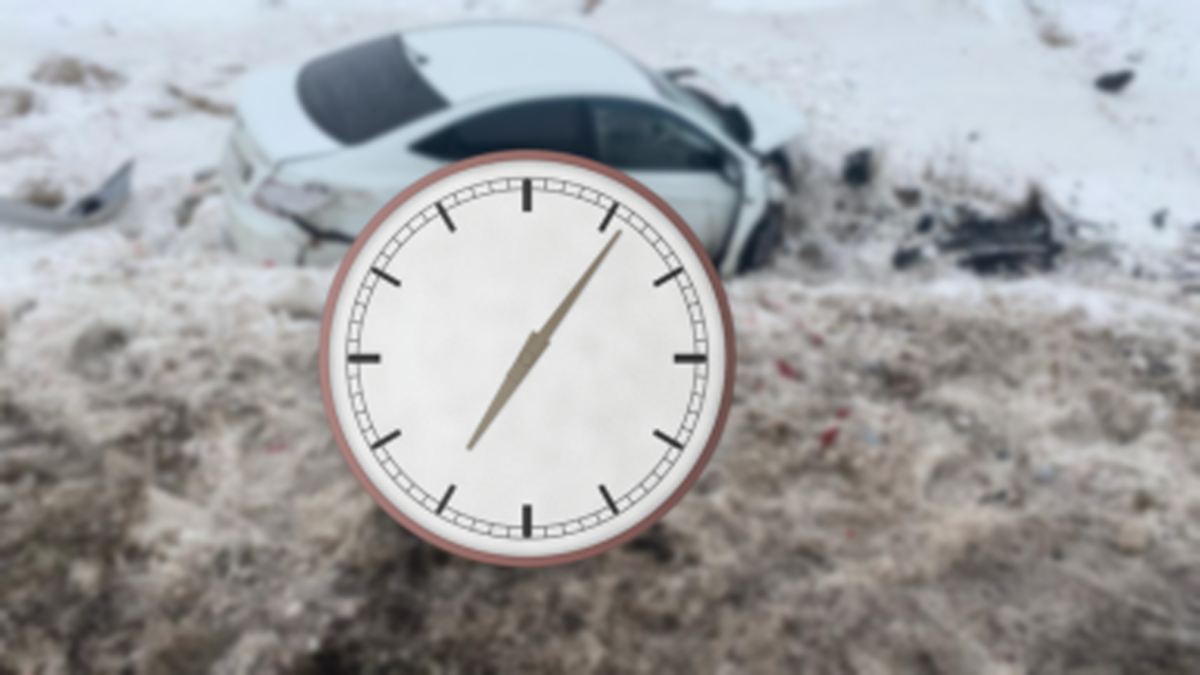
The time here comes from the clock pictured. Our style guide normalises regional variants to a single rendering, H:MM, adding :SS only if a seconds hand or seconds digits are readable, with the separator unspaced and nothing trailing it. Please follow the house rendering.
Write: 7:06
